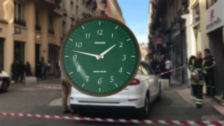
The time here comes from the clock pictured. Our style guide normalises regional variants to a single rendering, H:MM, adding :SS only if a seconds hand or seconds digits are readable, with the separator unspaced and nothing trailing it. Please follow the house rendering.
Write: 1:47
